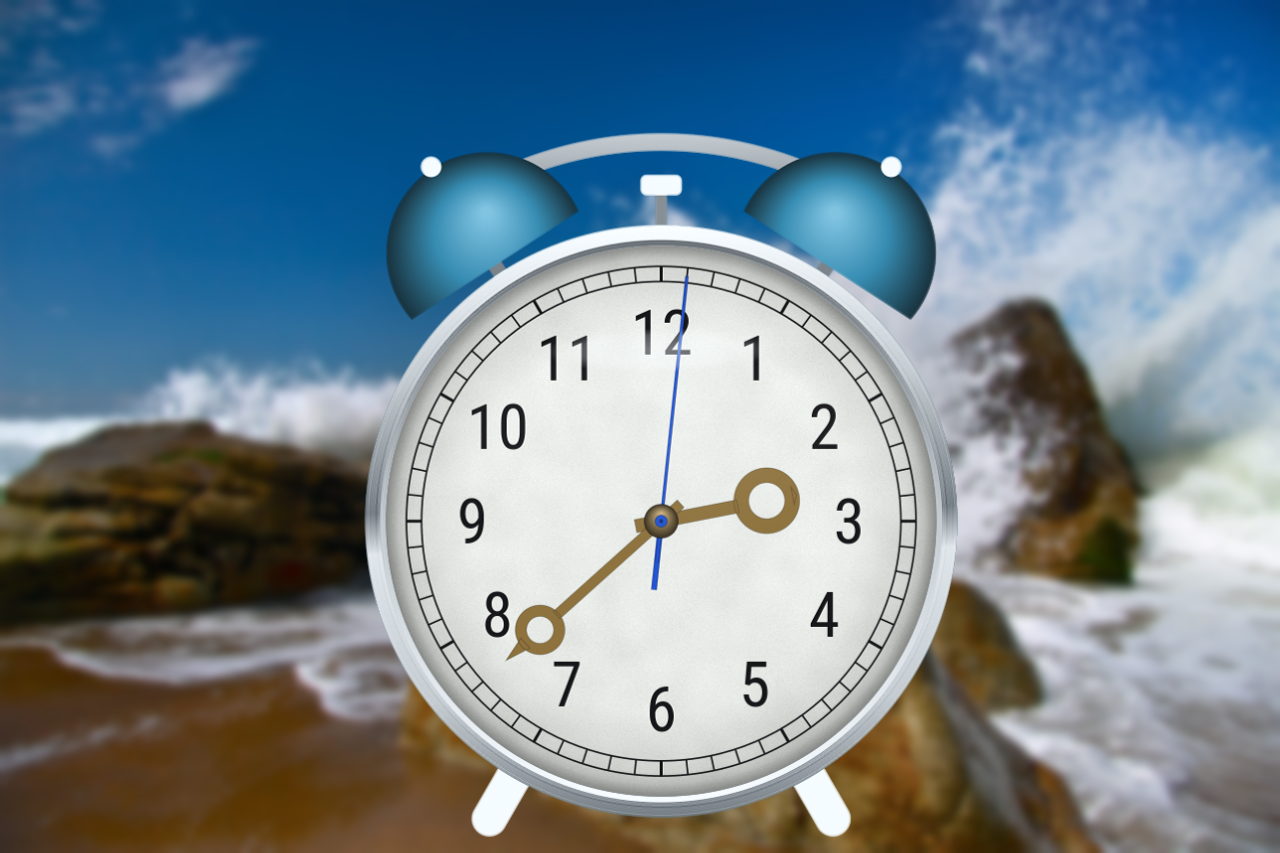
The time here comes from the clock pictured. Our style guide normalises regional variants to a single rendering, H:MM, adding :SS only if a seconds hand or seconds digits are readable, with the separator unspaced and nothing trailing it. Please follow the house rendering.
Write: 2:38:01
